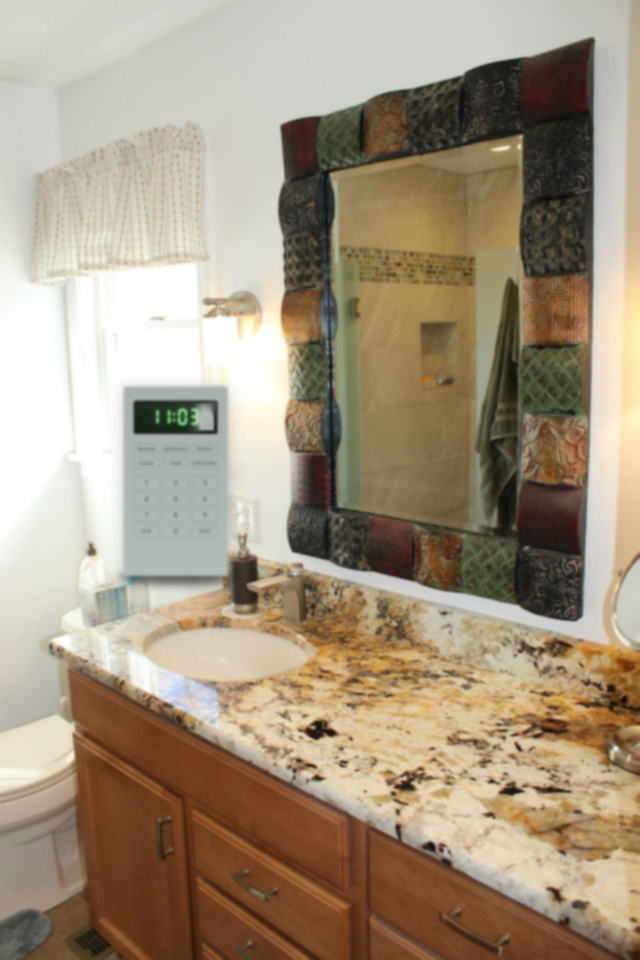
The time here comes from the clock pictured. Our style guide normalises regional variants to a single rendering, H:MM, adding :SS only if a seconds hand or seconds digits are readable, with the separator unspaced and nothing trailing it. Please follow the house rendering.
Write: 11:03
